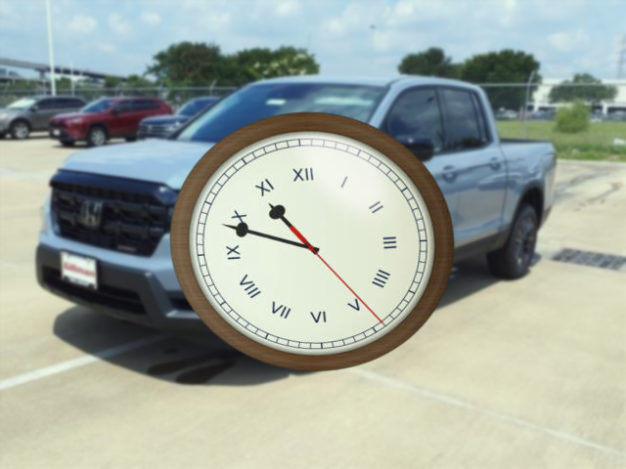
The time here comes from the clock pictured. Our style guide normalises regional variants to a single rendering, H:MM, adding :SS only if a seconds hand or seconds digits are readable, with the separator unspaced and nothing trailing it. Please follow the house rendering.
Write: 10:48:24
